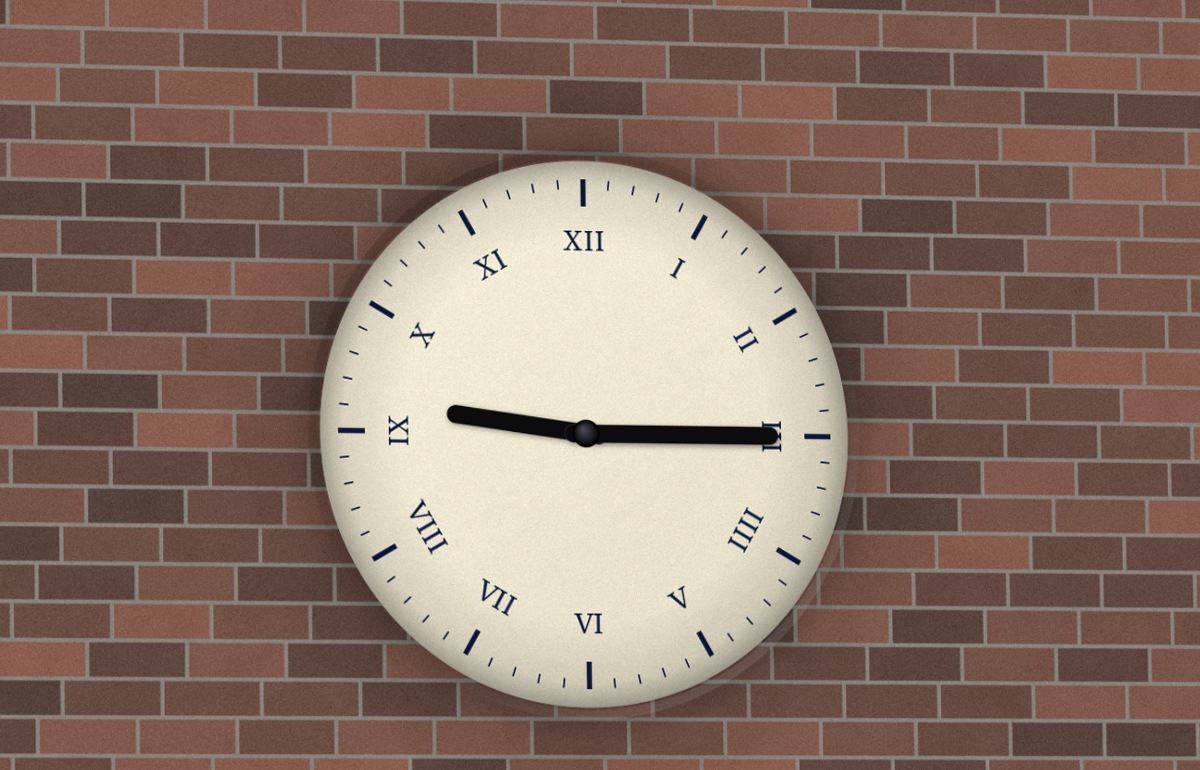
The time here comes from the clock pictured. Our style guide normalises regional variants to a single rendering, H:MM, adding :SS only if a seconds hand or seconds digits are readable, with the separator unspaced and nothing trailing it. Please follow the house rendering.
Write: 9:15
